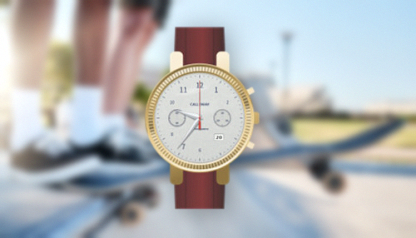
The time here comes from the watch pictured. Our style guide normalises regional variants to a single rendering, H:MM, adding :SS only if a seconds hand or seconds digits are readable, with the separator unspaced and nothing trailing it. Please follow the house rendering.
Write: 9:36
